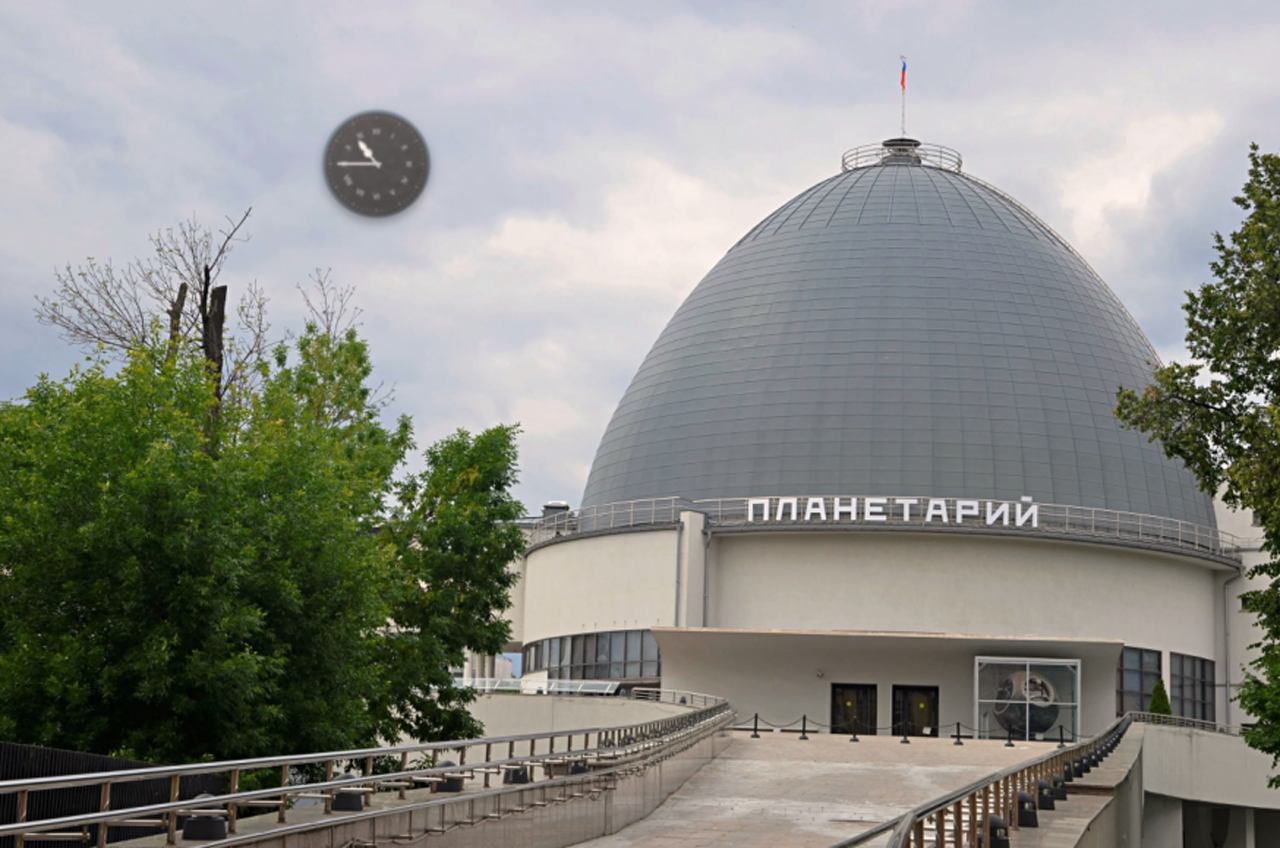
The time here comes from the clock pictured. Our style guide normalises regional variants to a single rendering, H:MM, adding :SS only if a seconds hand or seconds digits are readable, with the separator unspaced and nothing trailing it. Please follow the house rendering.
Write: 10:45
